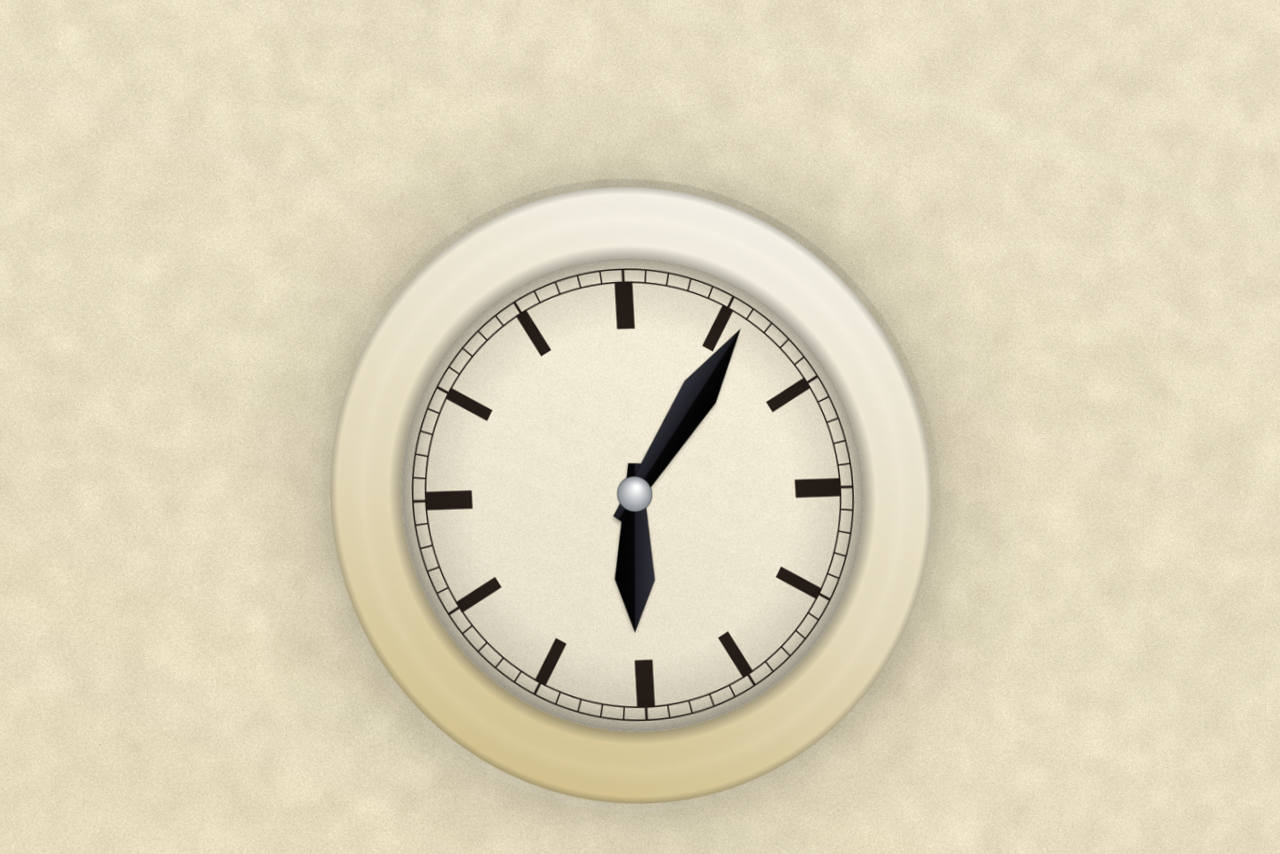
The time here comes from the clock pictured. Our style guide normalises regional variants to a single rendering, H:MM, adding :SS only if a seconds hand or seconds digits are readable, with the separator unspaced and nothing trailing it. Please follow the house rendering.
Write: 6:06
